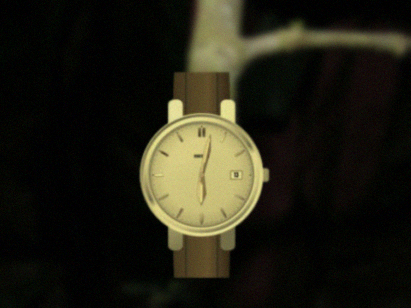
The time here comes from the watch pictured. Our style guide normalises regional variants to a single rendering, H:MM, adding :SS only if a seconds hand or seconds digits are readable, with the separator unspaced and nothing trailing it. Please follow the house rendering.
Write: 6:02
